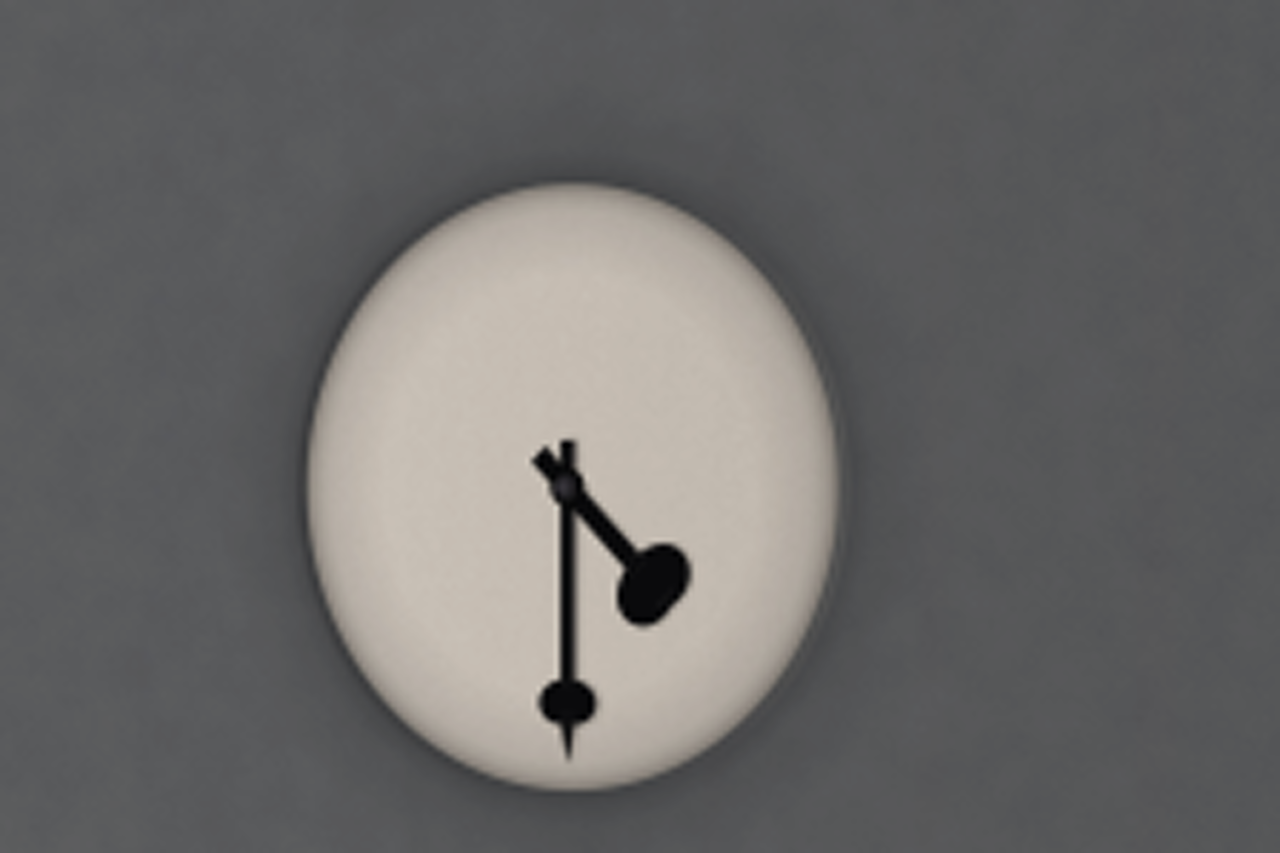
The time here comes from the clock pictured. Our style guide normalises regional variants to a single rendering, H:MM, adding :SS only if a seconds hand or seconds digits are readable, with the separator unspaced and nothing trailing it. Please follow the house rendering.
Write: 4:30
